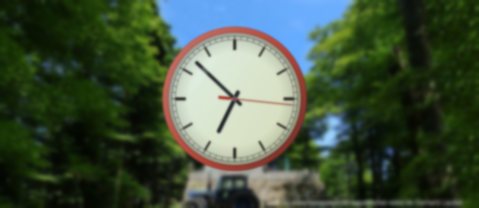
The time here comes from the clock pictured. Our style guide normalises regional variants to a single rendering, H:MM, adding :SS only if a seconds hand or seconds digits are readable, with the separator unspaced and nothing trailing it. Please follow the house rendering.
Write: 6:52:16
